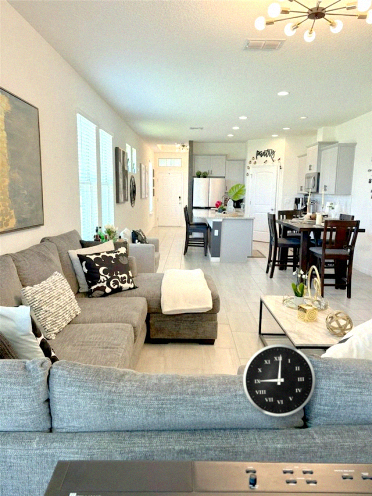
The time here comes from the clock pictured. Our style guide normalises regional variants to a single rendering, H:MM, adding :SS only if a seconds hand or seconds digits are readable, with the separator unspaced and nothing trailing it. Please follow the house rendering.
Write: 9:01
